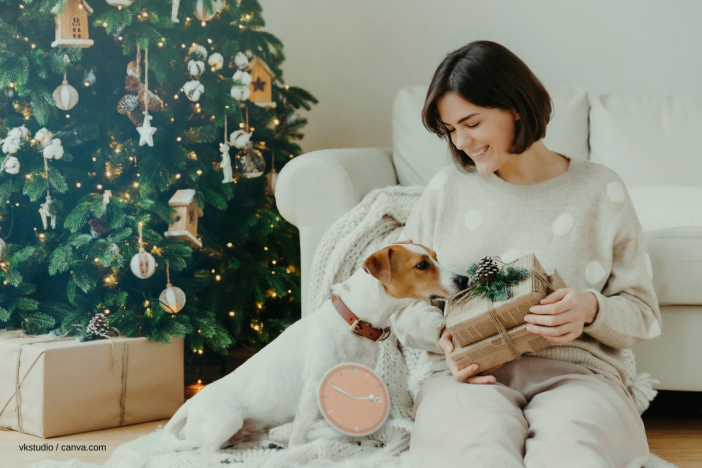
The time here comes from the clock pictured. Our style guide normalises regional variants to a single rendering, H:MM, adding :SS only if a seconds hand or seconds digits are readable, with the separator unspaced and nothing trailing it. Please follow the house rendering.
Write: 2:49
